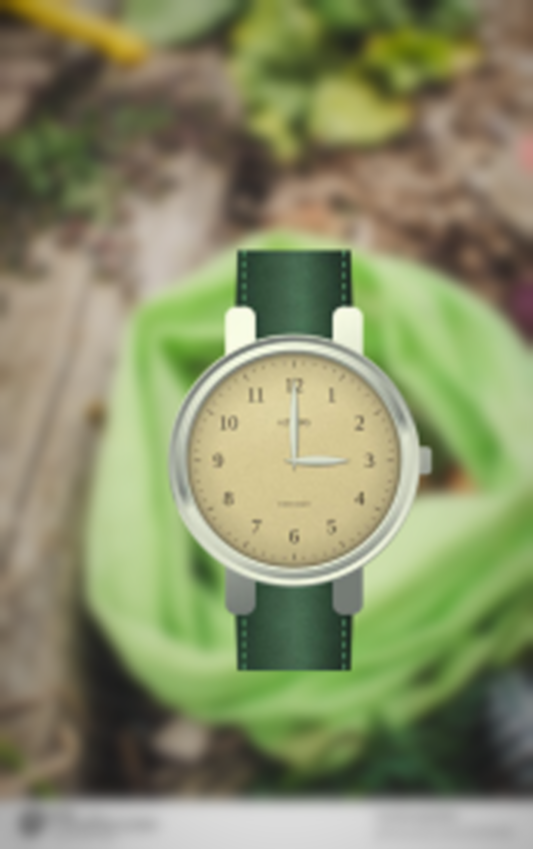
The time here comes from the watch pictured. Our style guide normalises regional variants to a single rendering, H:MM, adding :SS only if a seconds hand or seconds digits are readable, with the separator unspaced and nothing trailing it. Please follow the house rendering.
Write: 3:00
